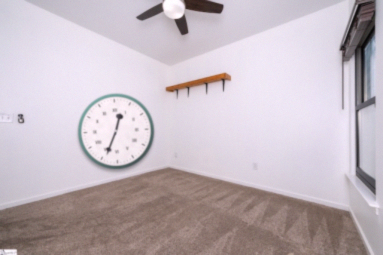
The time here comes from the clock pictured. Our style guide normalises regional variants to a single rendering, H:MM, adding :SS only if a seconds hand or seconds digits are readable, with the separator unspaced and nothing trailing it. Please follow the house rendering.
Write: 12:34
